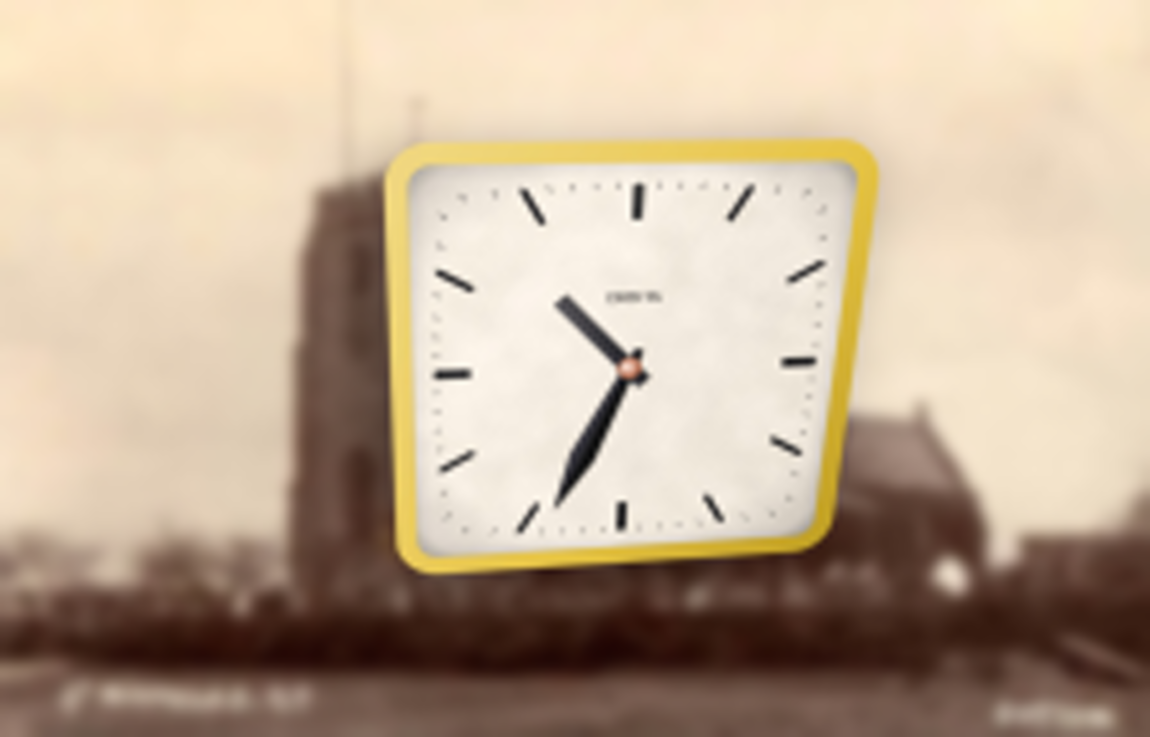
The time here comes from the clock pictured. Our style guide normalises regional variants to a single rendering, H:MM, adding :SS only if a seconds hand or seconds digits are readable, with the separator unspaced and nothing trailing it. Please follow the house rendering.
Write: 10:34
